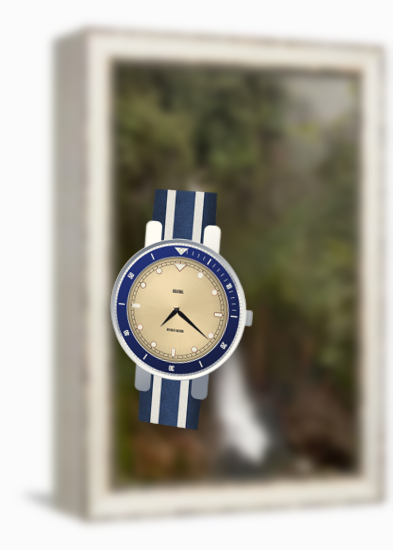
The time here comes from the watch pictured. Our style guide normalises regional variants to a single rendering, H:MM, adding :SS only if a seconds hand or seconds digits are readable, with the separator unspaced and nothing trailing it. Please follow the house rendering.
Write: 7:21
